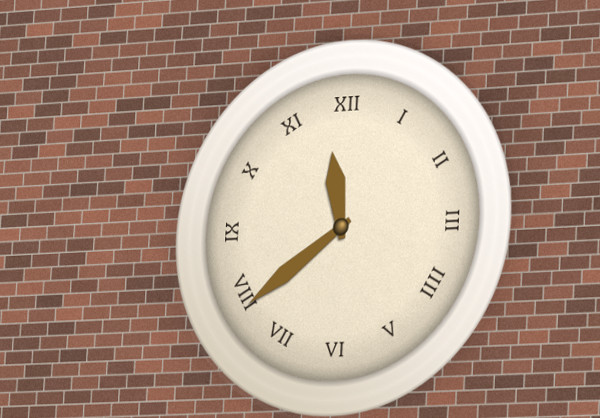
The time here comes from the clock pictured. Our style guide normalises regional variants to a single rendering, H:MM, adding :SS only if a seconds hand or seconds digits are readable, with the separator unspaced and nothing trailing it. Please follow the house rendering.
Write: 11:39
